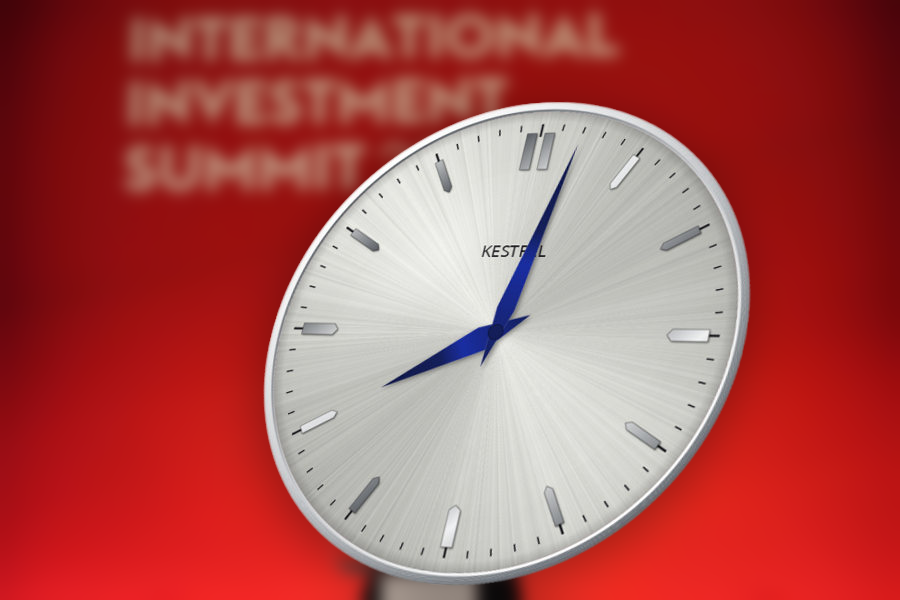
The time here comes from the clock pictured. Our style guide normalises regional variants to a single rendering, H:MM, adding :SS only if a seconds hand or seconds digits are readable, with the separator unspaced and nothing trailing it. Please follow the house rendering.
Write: 8:02
